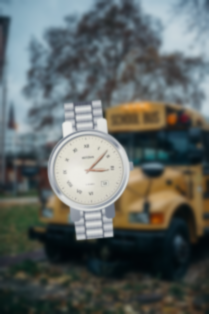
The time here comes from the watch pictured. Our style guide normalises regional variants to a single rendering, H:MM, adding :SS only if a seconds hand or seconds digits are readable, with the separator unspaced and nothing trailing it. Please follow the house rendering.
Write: 3:08
